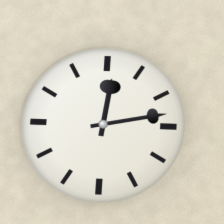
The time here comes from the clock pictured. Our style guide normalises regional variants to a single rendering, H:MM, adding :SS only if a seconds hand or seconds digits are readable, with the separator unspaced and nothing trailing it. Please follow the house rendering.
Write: 12:13
